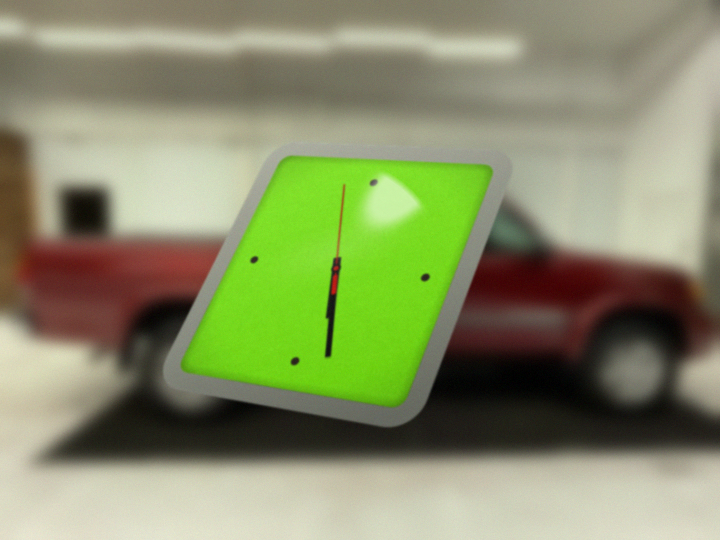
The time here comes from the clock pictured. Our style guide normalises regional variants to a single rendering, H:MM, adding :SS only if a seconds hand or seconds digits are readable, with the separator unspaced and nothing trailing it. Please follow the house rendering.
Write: 5:26:57
